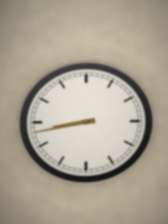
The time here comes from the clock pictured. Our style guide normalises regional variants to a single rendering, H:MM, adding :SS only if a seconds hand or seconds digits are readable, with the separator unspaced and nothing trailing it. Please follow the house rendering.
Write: 8:43
